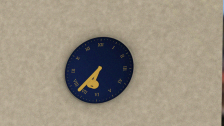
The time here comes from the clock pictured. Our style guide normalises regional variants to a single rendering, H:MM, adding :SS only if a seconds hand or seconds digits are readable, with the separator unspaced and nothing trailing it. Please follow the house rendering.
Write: 6:37
